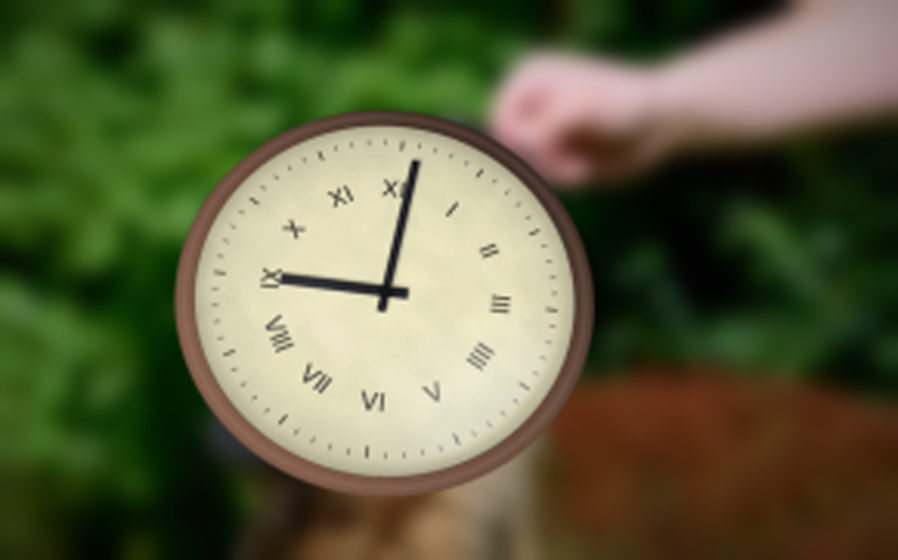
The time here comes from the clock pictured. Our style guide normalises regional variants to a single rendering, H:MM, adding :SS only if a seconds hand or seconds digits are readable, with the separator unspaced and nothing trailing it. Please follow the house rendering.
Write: 9:01
